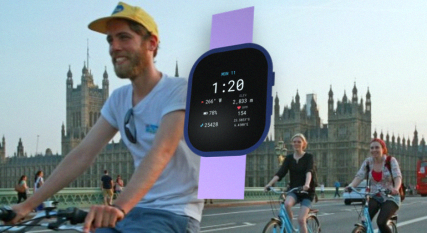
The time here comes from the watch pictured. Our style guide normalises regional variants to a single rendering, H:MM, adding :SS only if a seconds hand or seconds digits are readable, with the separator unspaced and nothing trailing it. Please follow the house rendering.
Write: 1:20
